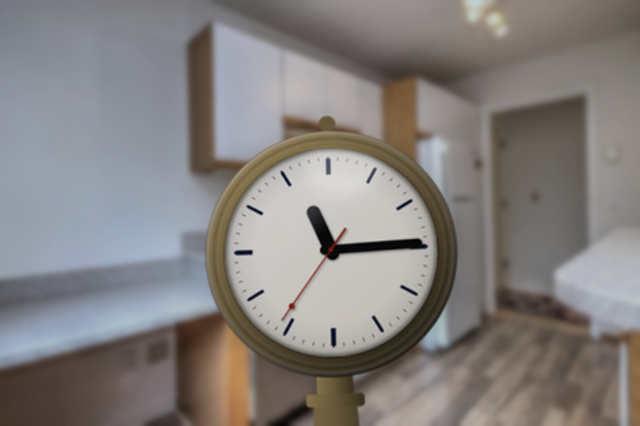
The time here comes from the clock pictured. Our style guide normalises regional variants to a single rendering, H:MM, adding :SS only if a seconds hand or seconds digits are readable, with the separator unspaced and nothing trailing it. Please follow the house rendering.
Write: 11:14:36
